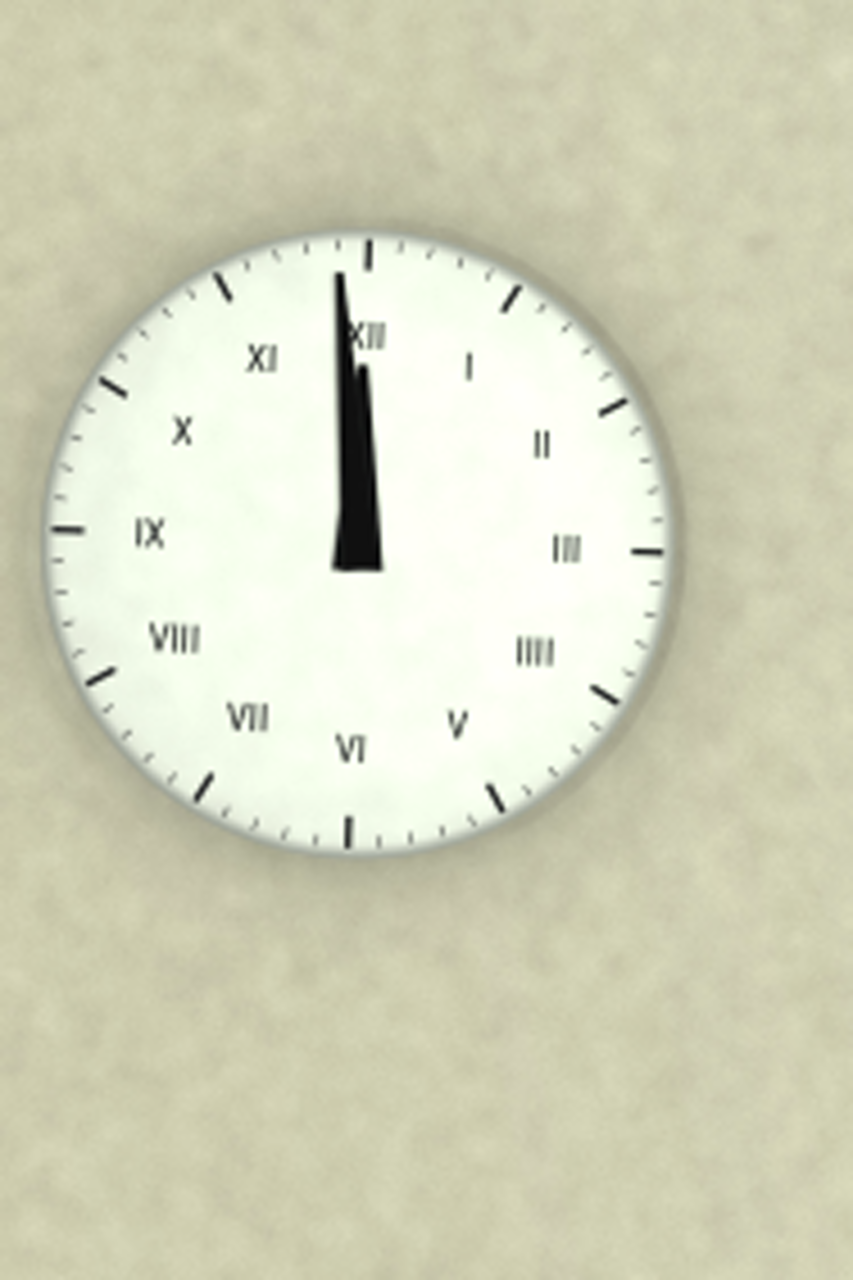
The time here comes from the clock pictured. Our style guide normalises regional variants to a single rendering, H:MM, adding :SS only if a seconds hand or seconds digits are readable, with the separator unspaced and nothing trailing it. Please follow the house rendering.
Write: 11:59
